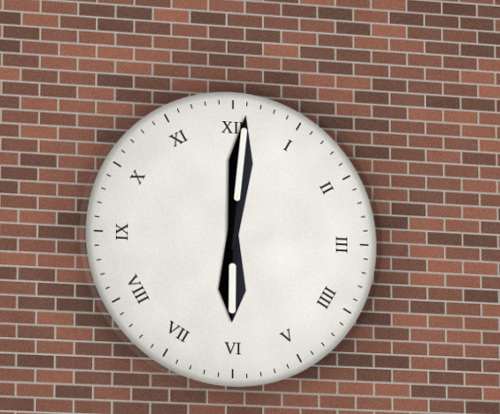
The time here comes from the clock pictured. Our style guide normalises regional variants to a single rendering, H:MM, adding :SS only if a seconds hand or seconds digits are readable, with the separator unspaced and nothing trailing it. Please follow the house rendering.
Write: 6:01
